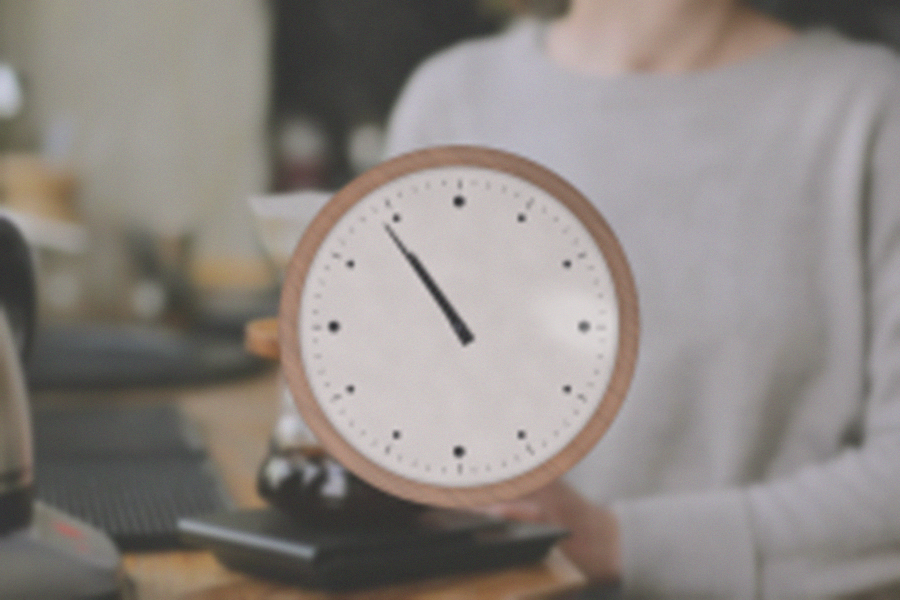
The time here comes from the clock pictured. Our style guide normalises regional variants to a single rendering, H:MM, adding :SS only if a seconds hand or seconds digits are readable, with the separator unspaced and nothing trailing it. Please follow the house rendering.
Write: 10:54
